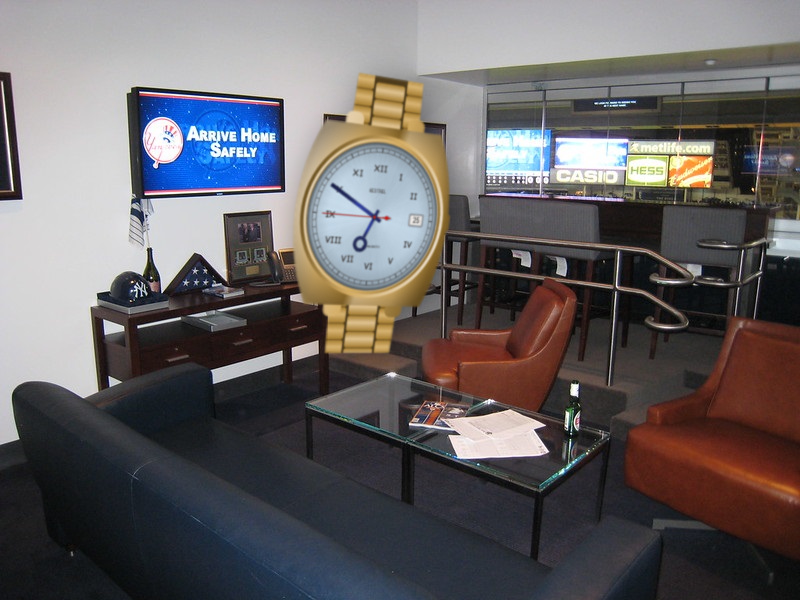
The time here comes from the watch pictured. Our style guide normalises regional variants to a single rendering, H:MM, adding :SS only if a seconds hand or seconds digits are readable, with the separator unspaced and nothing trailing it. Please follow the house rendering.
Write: 6:49:45
